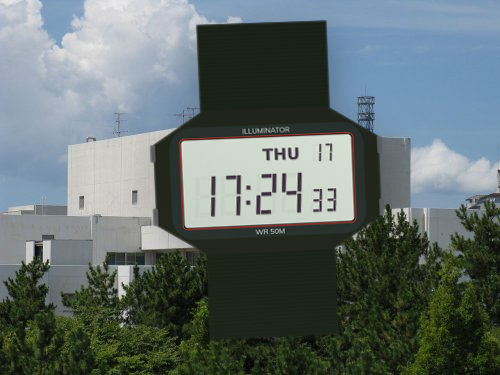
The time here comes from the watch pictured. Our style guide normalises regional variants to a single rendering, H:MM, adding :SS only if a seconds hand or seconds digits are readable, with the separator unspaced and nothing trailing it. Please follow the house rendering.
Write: 17:24:33
